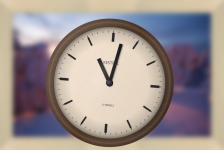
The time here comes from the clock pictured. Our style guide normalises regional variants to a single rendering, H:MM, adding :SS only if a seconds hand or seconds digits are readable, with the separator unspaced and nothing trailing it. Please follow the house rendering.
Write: 11:02
